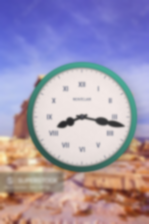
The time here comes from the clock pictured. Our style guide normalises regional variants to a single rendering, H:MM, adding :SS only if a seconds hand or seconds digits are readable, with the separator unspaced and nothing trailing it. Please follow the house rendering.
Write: 8:17
